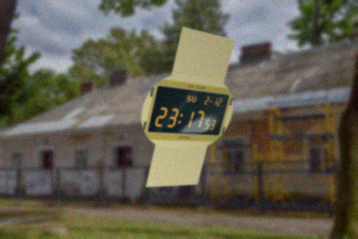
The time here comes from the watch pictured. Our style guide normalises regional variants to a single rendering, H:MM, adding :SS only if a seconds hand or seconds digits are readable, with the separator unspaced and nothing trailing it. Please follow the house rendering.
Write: 23:17:53
